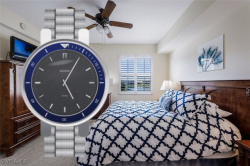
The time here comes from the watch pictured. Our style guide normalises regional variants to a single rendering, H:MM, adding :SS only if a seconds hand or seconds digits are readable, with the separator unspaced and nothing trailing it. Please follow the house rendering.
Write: 5:05
